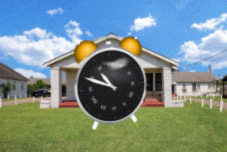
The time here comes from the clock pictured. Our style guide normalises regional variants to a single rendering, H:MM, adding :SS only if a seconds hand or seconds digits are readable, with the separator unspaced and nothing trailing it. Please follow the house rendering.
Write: 10:49
